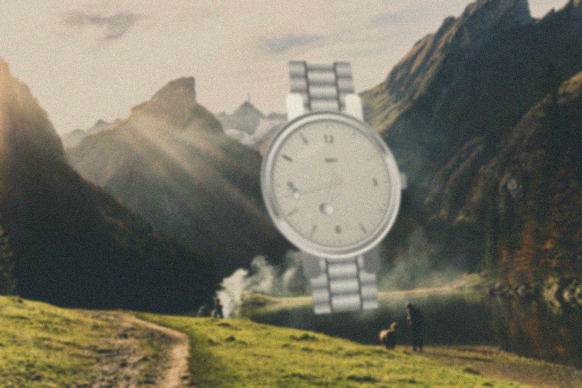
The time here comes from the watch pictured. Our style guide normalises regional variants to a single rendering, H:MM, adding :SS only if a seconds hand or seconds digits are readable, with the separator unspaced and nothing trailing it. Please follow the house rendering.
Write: 6:43
